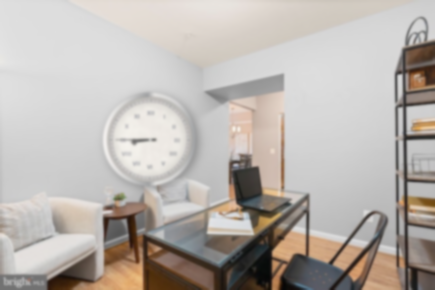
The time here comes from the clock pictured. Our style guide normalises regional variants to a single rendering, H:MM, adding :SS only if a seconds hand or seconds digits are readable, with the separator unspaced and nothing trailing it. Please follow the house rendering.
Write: 8:45
